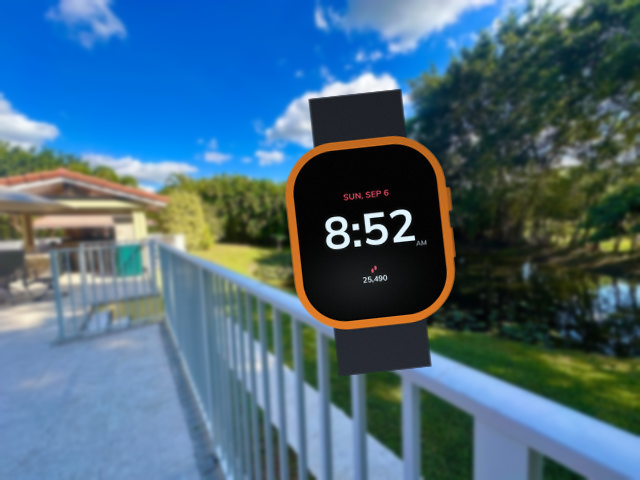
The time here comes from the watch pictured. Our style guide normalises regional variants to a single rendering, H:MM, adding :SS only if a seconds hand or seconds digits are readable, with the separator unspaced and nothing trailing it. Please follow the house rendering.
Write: 8:52
